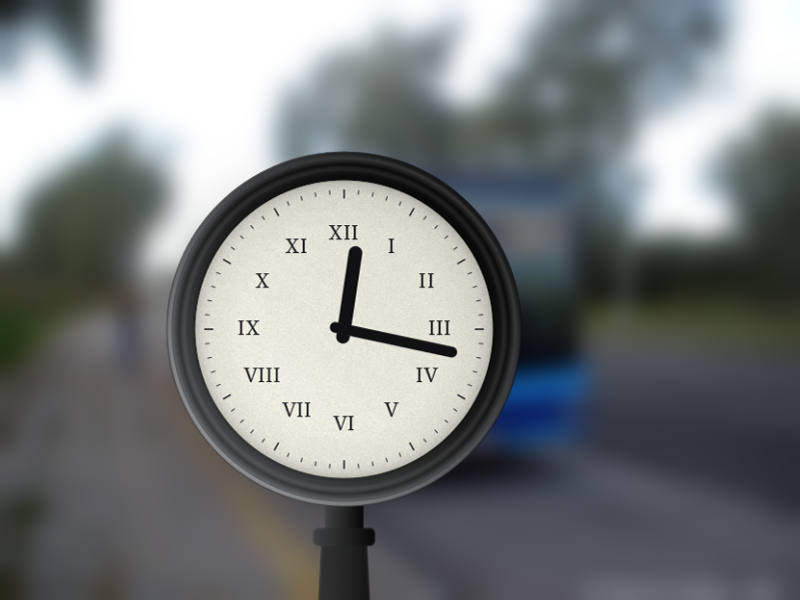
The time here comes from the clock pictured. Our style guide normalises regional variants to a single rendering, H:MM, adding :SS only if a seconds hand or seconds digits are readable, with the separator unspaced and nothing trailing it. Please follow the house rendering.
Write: 12:17
